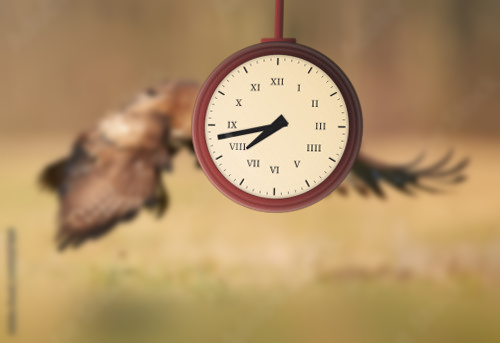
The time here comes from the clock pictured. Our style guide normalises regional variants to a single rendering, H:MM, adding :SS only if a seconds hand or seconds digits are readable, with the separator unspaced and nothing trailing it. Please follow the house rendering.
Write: 7:43
